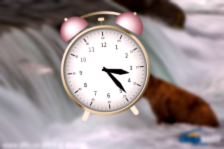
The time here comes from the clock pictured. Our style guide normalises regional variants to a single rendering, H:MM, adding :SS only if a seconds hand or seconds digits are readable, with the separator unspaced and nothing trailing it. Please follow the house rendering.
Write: 3:24
